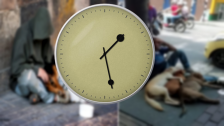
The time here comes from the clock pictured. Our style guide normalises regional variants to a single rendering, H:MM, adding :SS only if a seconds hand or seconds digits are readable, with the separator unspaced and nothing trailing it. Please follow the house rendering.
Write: 1:28
